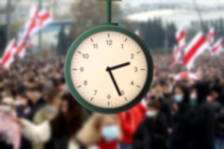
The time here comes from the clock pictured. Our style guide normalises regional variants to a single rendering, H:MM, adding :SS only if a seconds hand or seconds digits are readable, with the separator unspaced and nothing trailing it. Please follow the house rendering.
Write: 2:26
